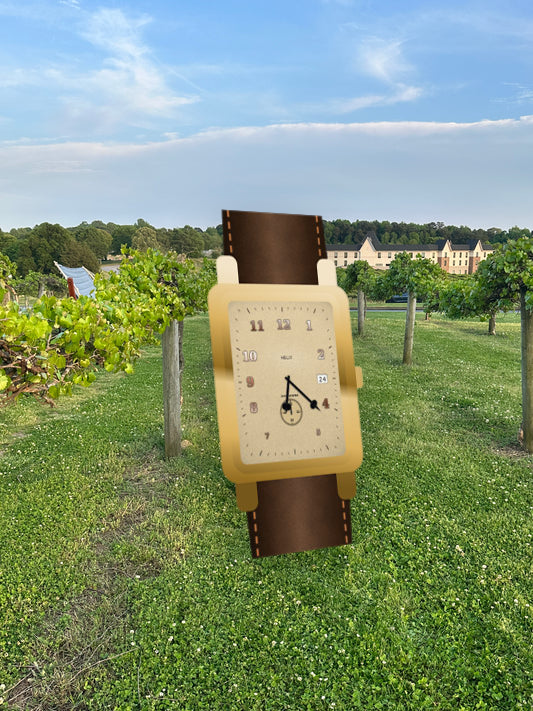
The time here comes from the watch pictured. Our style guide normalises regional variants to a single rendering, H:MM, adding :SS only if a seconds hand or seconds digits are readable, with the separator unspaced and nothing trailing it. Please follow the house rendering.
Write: 6:22
